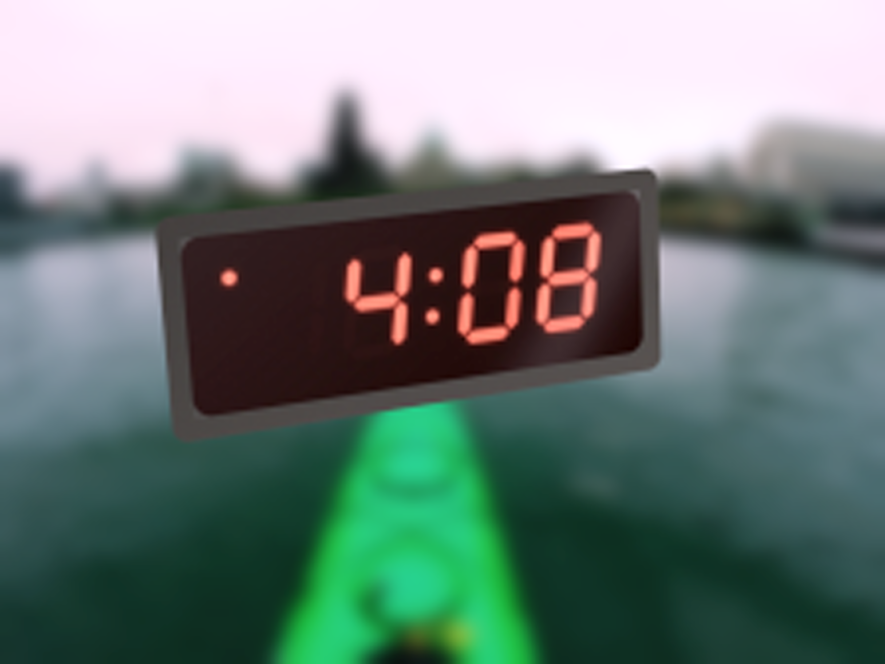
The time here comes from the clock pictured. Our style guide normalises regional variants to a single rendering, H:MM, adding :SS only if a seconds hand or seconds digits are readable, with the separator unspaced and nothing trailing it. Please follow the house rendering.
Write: 4:08
